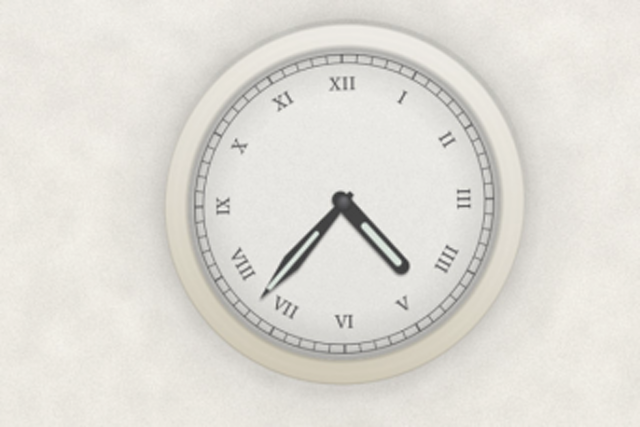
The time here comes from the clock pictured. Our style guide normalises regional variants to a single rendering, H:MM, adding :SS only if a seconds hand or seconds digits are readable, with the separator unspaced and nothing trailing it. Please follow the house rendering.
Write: 4:37
